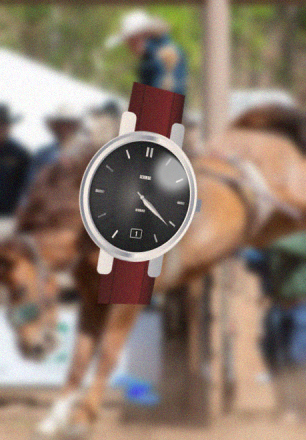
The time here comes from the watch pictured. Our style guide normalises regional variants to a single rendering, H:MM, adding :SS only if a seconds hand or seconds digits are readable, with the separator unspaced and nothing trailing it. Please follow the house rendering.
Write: 4:21
